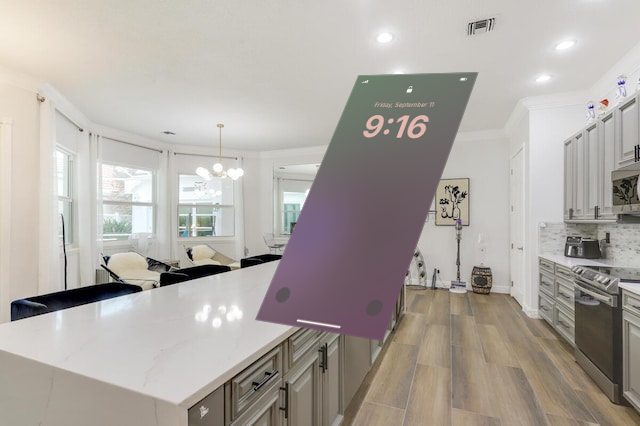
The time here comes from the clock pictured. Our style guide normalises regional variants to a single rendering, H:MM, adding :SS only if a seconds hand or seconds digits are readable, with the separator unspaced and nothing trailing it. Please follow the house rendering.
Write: 9:16
